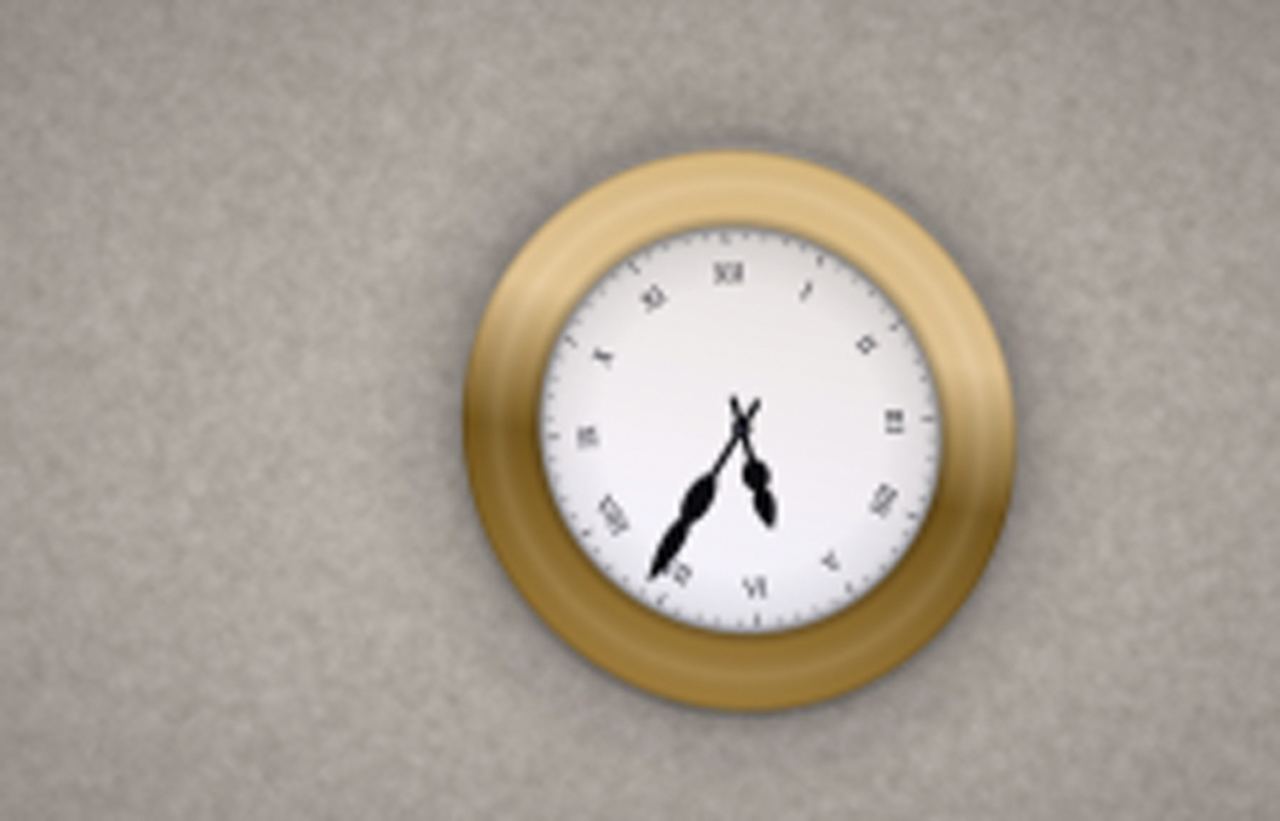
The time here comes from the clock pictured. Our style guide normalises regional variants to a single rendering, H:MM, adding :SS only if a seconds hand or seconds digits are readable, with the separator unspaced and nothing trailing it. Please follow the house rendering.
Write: 5:36
